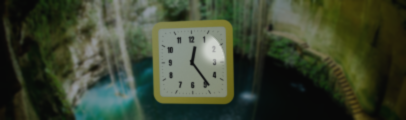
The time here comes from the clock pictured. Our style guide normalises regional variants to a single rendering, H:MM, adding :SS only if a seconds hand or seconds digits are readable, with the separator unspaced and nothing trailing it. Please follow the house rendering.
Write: 12:24
